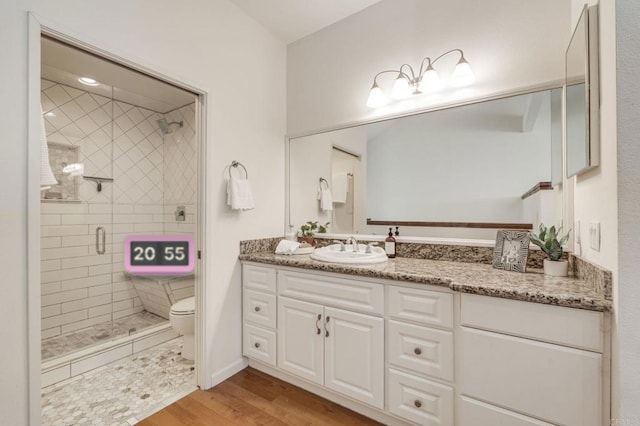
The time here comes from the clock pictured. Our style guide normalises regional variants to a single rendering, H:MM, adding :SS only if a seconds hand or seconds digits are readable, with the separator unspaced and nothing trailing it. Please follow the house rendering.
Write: 20:55
